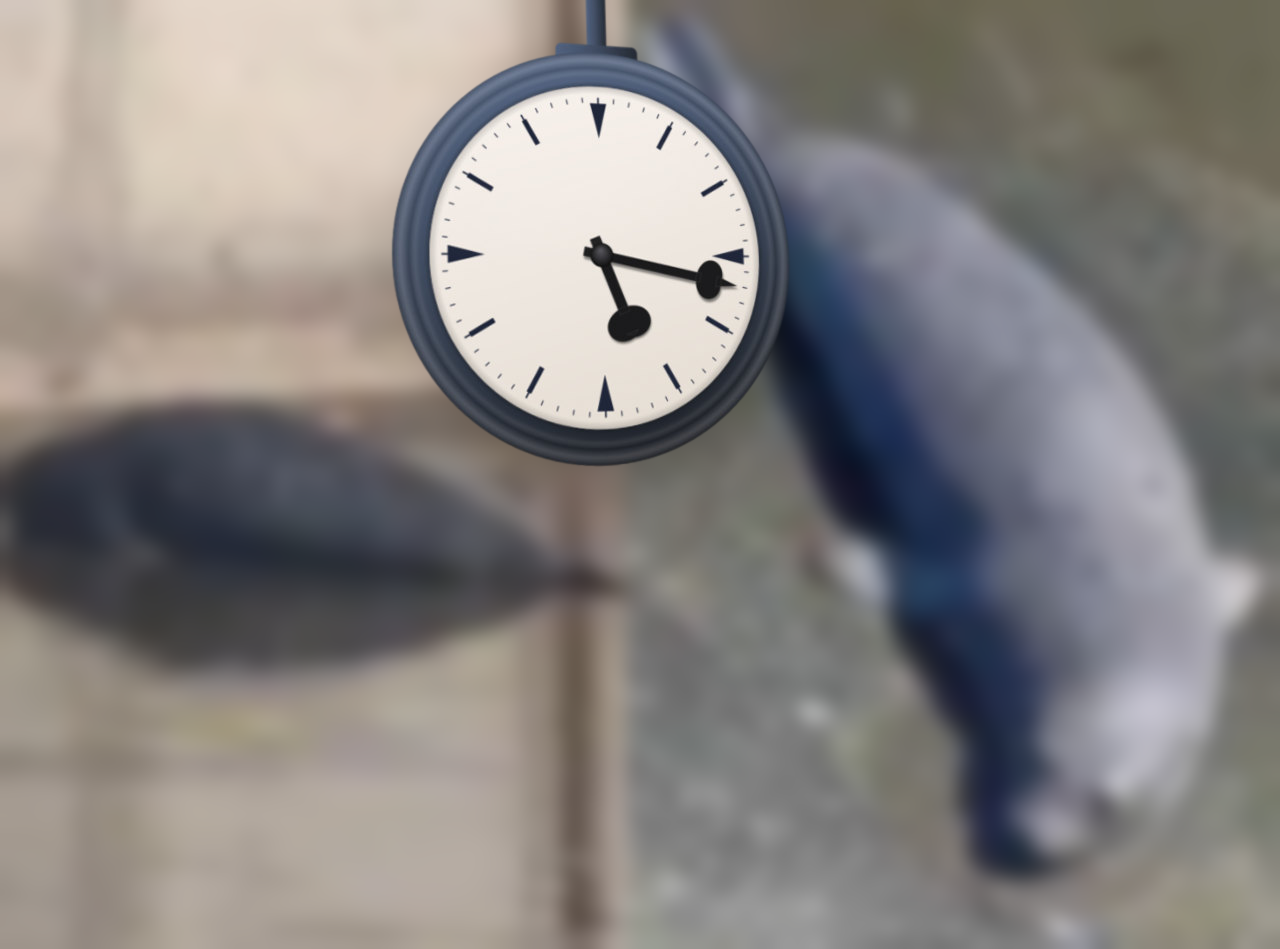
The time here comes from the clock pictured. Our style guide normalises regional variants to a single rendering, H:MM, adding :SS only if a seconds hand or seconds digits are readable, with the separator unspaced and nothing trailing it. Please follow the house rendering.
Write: 5:17
